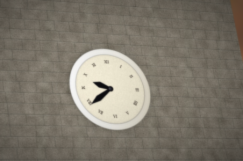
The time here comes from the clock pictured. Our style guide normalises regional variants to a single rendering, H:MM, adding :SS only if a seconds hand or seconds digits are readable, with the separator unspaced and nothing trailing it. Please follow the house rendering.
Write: 9:39
